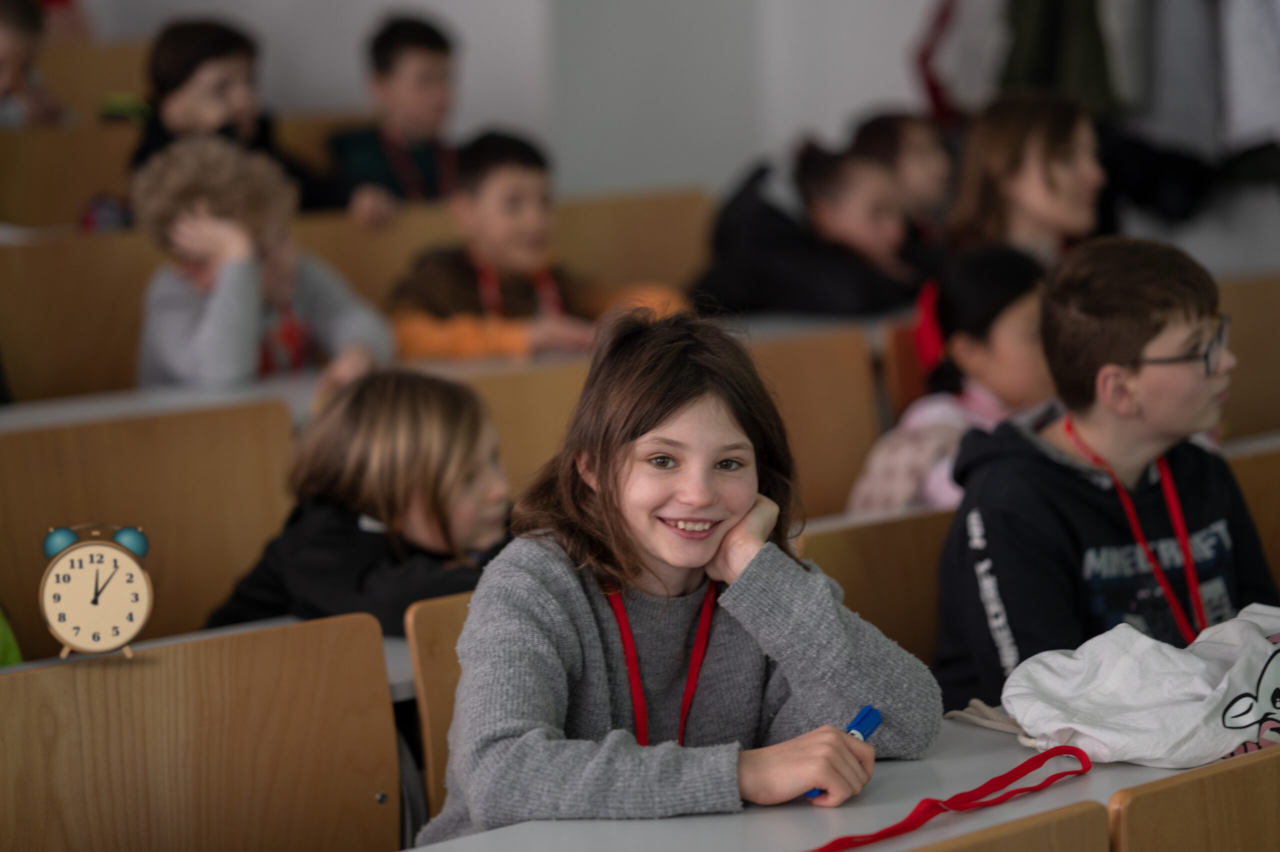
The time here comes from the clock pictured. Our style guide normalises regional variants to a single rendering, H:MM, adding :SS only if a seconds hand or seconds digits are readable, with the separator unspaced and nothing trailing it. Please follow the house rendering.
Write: 12:06
